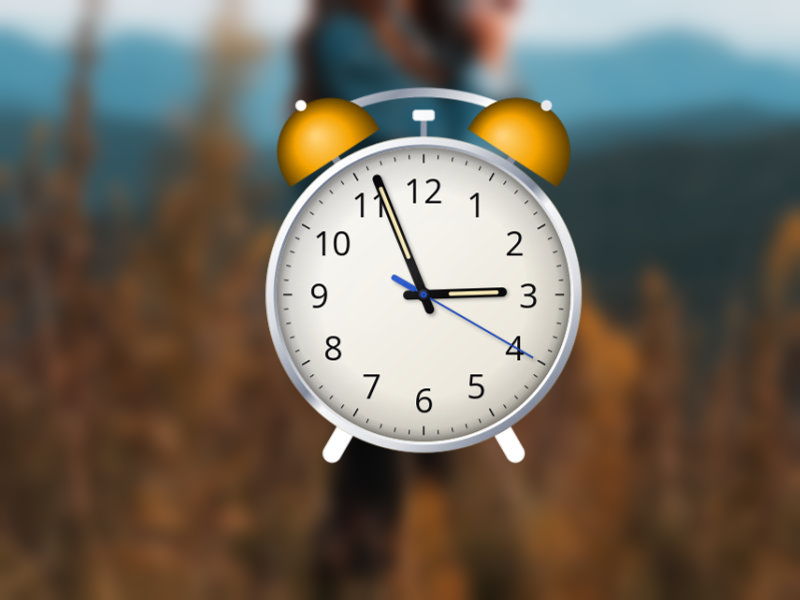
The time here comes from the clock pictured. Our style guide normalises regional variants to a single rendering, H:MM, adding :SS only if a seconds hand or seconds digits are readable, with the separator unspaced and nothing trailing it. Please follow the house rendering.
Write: 2:56:20
